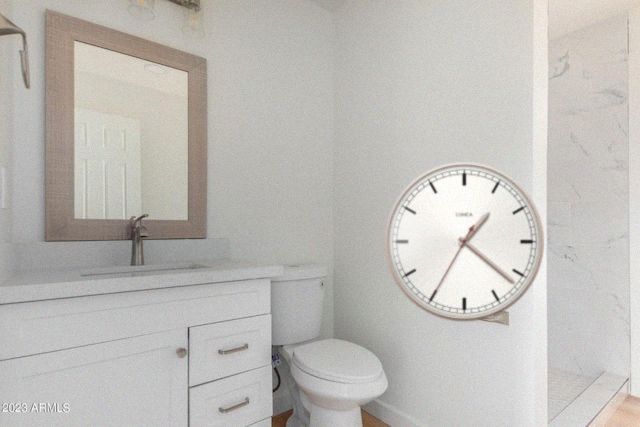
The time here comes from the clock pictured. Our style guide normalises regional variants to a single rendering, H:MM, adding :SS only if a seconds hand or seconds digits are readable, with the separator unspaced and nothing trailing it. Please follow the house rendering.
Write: 1:21:35
